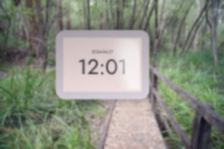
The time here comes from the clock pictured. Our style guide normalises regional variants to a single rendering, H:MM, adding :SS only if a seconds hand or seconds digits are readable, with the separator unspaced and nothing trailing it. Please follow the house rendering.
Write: 12:01
